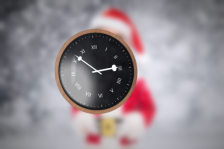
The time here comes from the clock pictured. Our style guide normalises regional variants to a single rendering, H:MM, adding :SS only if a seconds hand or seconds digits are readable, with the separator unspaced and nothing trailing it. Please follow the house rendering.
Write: 2:52
